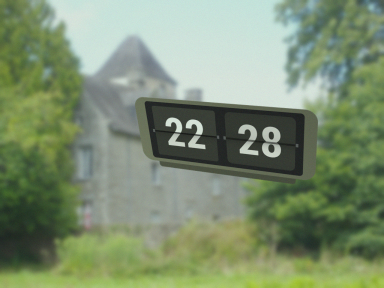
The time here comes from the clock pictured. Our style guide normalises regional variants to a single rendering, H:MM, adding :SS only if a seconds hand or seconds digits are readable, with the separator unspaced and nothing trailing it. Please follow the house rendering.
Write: 22:28
